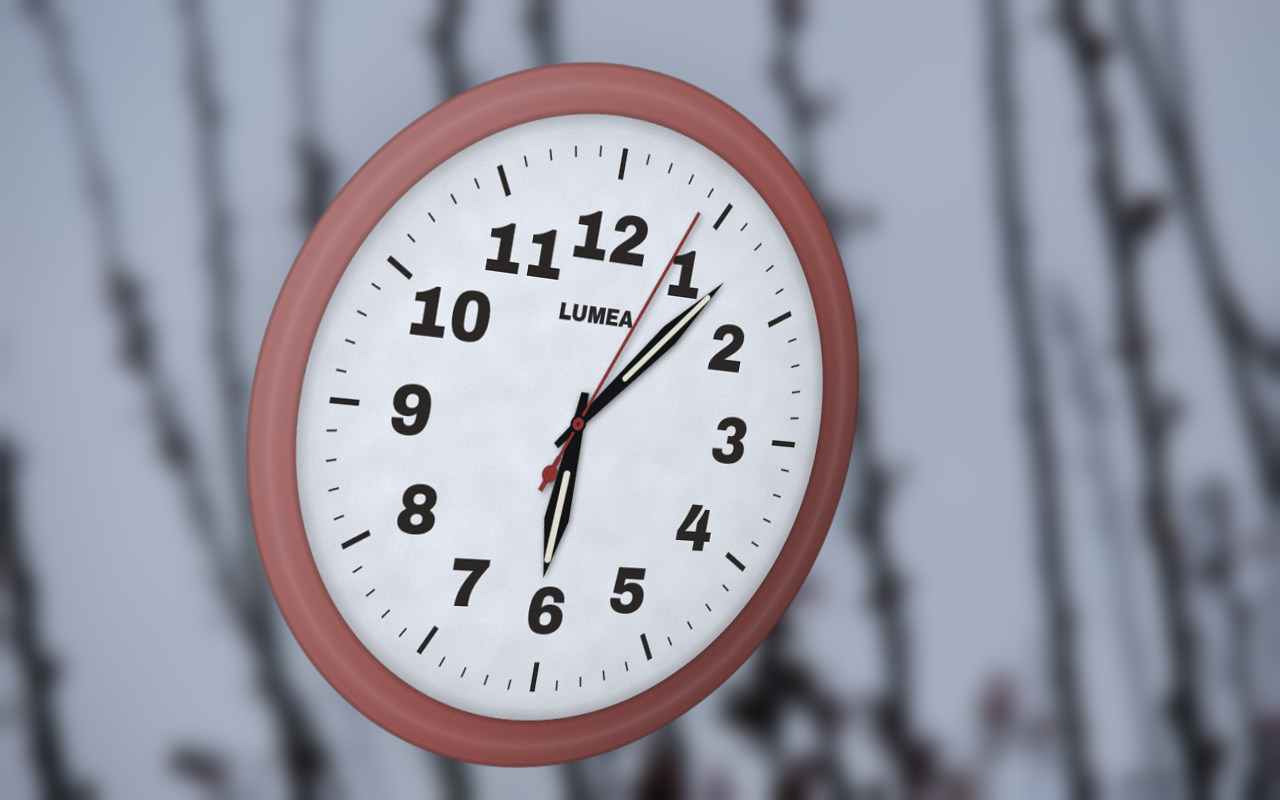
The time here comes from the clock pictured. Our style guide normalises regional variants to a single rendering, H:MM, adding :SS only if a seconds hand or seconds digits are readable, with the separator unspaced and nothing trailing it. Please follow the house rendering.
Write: 6:07:04
